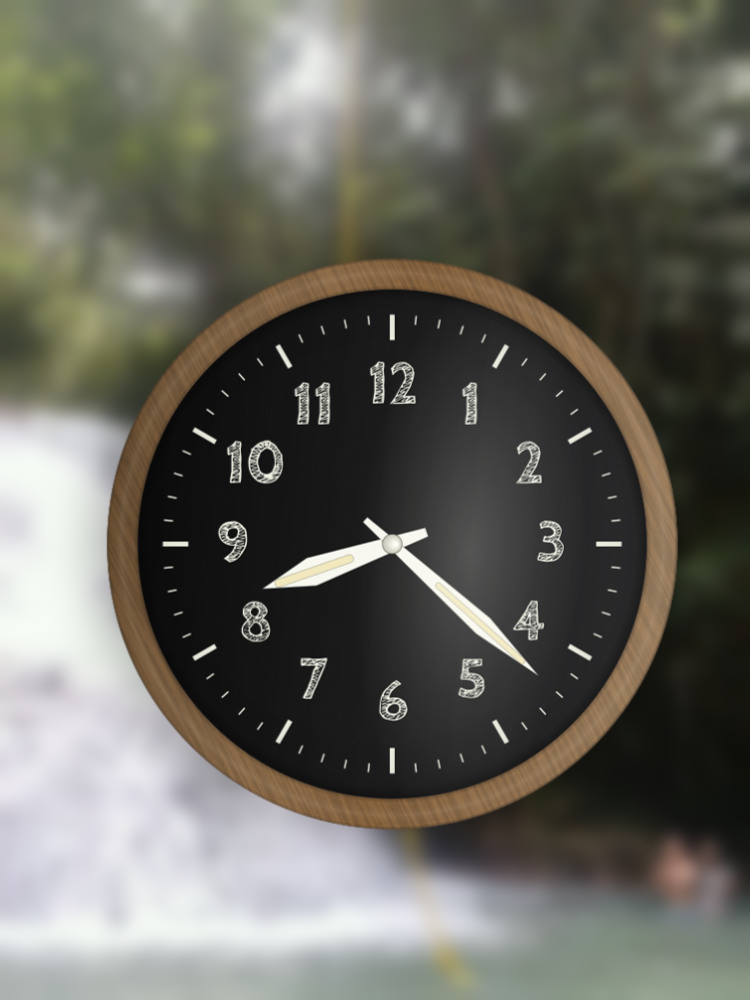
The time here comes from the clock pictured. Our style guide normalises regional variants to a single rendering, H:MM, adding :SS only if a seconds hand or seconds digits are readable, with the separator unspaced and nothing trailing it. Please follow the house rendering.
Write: 8:22
